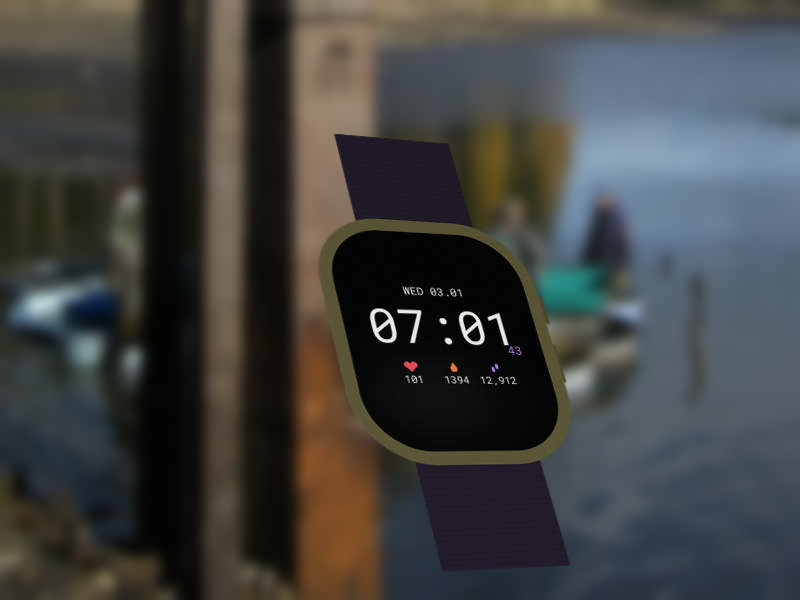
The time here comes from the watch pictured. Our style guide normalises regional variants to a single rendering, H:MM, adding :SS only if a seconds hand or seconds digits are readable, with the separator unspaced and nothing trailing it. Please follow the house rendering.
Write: 7:01:43
